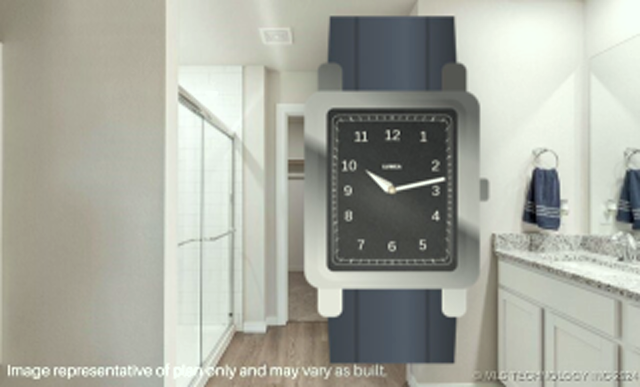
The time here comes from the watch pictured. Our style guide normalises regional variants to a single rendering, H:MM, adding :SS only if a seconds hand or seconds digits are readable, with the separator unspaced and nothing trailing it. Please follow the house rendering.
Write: 10:13
